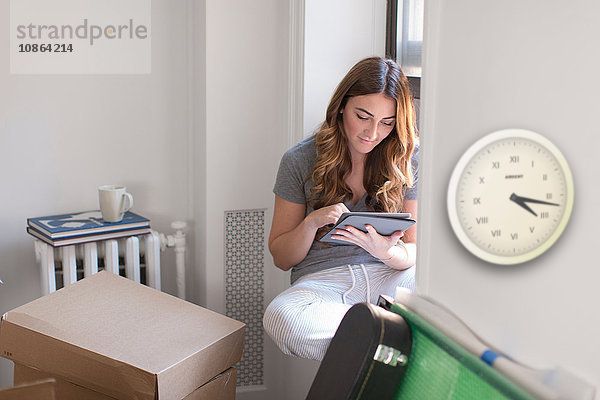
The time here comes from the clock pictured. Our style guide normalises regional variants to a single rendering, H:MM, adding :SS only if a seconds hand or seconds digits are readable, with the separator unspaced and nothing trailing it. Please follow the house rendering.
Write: 4:17
